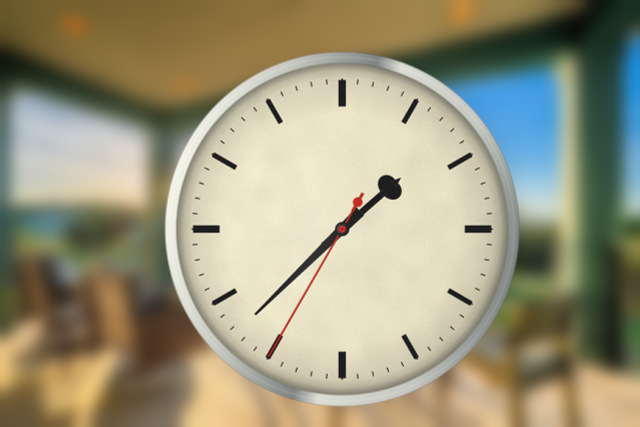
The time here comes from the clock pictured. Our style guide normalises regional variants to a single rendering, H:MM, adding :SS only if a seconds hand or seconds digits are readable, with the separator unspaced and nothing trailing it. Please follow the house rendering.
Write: 1:37:35
